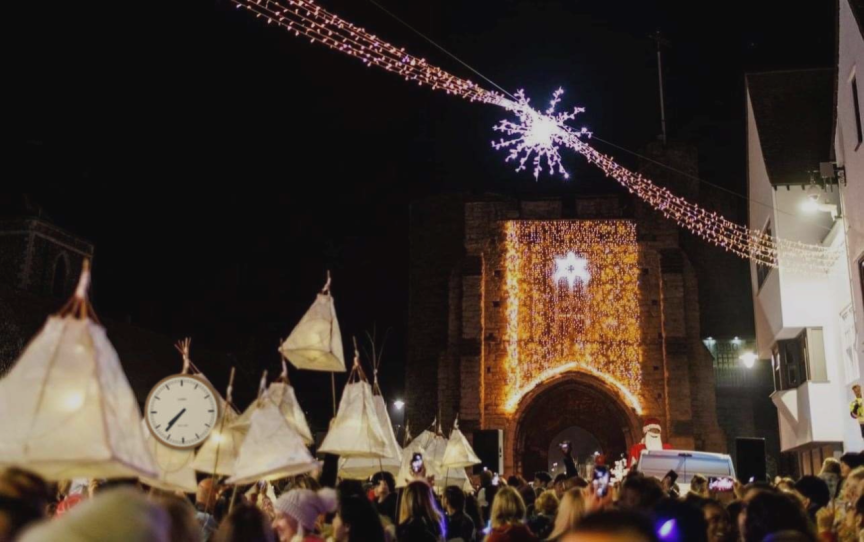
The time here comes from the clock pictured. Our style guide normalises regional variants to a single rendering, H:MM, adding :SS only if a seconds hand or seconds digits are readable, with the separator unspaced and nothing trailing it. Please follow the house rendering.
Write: 7:37
